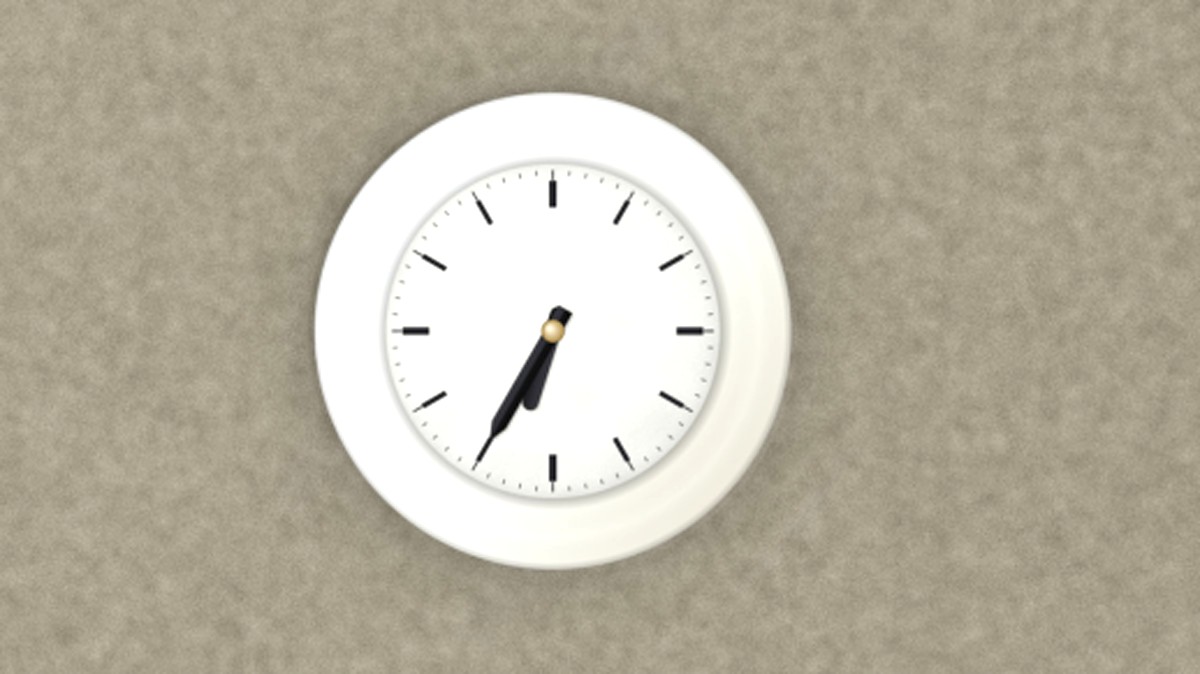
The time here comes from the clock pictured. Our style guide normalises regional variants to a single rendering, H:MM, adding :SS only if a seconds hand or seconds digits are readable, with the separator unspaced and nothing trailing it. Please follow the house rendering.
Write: 6:35
